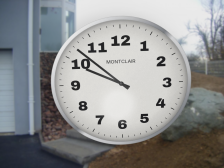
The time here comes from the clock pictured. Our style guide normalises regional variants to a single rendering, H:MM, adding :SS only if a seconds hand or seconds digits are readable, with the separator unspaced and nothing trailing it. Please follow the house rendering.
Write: 9:52
